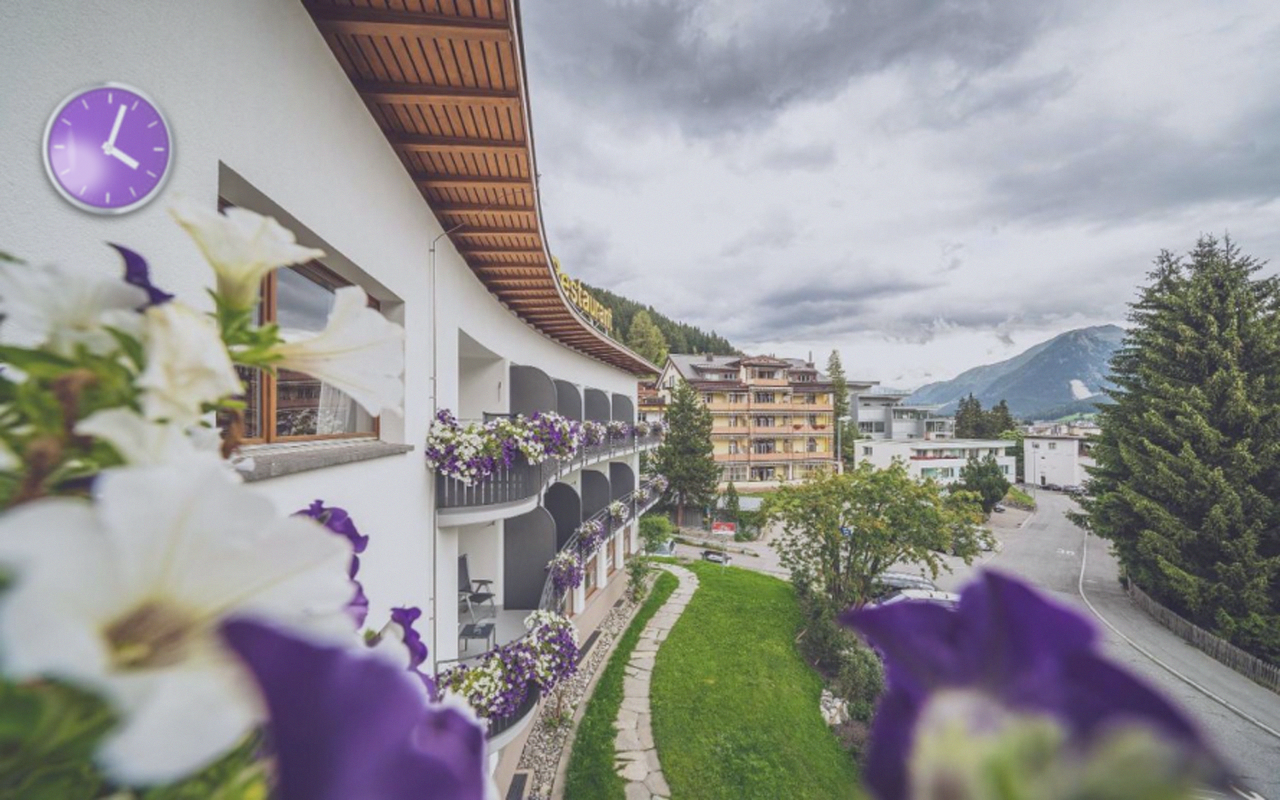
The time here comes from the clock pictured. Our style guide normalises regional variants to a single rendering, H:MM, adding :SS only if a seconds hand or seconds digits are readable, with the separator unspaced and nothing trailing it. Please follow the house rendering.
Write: 4:03
